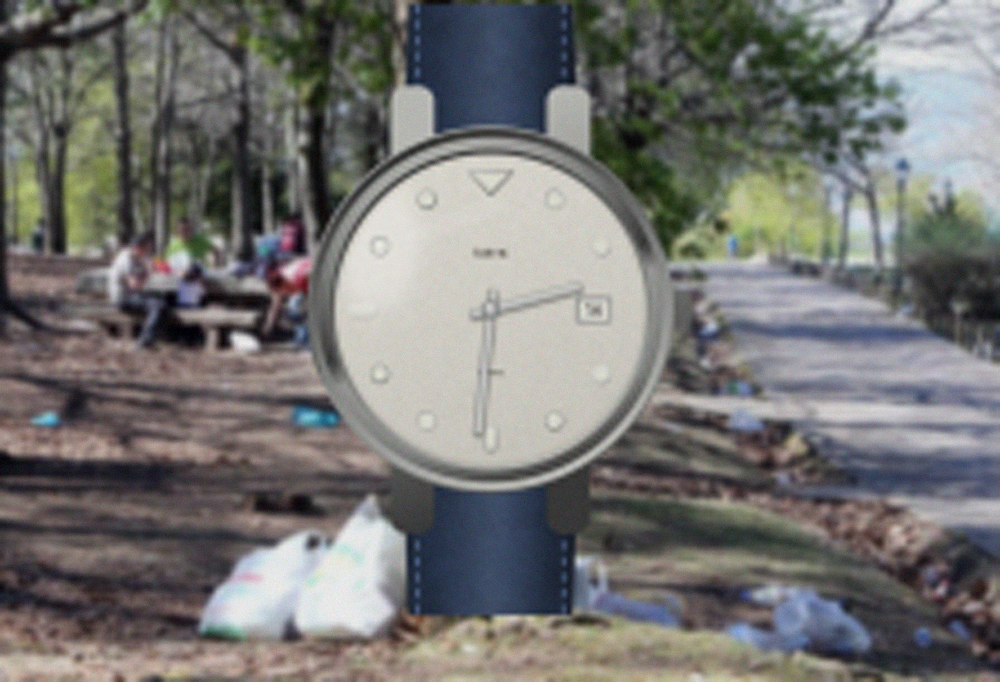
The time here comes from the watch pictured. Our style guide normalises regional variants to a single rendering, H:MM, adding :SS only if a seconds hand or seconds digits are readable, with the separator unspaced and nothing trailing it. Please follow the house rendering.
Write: 2:31
